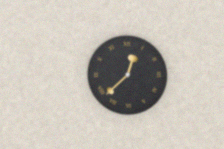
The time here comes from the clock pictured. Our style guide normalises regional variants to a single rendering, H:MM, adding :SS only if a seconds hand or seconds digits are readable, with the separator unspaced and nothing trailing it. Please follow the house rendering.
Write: 12:38
